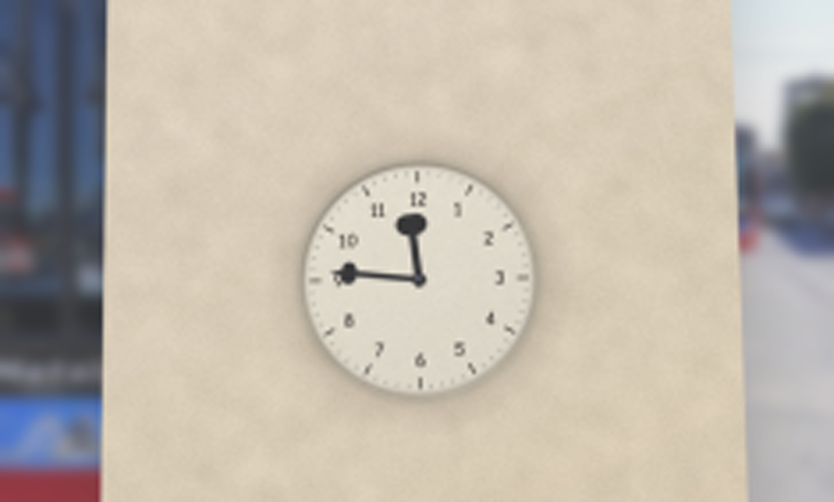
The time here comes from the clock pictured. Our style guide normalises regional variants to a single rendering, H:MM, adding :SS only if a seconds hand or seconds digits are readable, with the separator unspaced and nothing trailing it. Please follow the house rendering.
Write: 11:46
